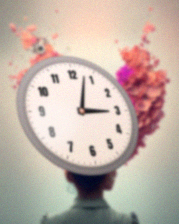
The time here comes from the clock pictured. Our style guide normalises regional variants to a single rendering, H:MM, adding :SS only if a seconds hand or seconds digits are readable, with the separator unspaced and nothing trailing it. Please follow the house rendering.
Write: 3:03
